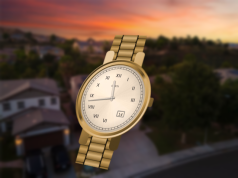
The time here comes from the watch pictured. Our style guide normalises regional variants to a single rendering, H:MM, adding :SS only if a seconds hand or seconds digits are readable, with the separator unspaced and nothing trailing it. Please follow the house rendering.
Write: 11:43
